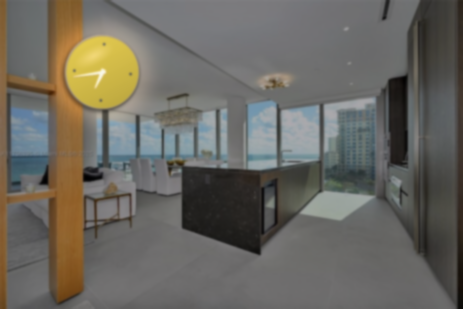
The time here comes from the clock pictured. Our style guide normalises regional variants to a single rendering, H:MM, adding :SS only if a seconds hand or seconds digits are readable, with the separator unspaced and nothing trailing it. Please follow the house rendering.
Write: 6:43
